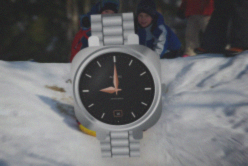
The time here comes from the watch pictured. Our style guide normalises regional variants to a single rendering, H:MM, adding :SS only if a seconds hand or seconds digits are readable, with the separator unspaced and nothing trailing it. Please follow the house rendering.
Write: 9:00
